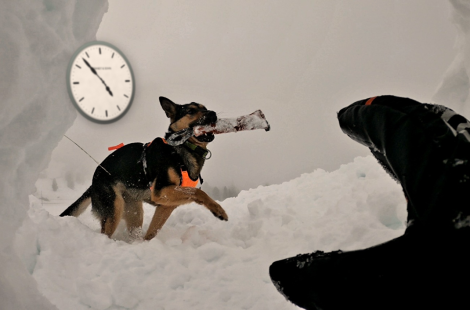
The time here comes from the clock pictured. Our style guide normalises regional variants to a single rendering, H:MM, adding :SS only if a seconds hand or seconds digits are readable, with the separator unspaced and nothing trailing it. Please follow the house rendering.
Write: 4:53
